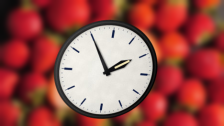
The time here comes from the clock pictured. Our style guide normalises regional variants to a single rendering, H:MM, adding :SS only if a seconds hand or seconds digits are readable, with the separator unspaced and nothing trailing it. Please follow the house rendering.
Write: 1:55
